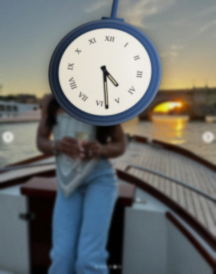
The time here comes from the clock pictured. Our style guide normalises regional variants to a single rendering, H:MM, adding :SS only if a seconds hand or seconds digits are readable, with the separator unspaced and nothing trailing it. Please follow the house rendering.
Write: 4:28
